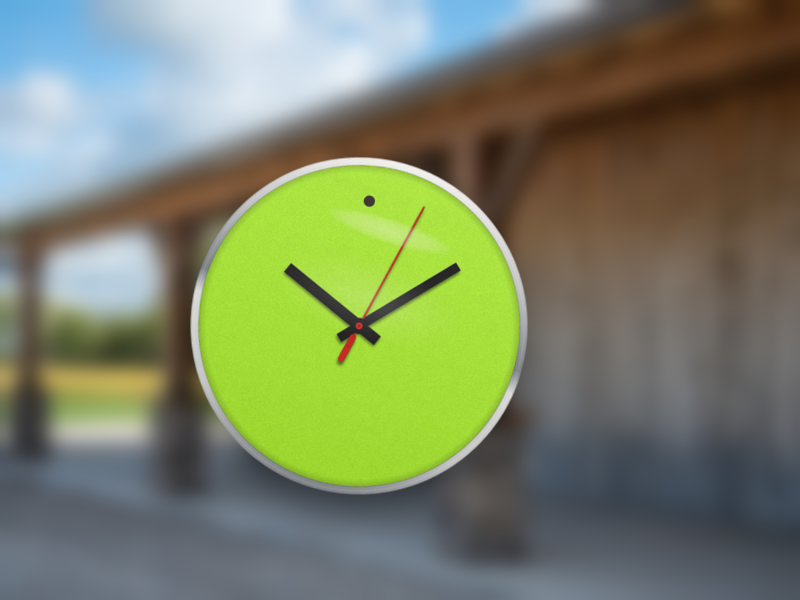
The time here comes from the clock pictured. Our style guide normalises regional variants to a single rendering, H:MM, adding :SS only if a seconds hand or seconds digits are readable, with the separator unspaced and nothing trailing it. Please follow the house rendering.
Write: 10:09:04
